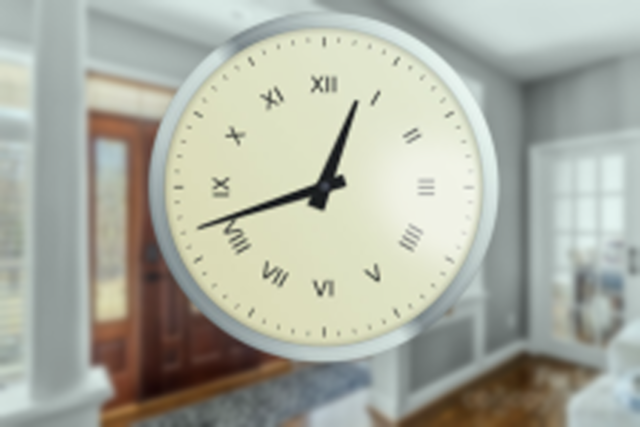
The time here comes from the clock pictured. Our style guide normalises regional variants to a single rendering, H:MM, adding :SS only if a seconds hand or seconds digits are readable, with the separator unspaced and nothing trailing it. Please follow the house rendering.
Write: 12:42
